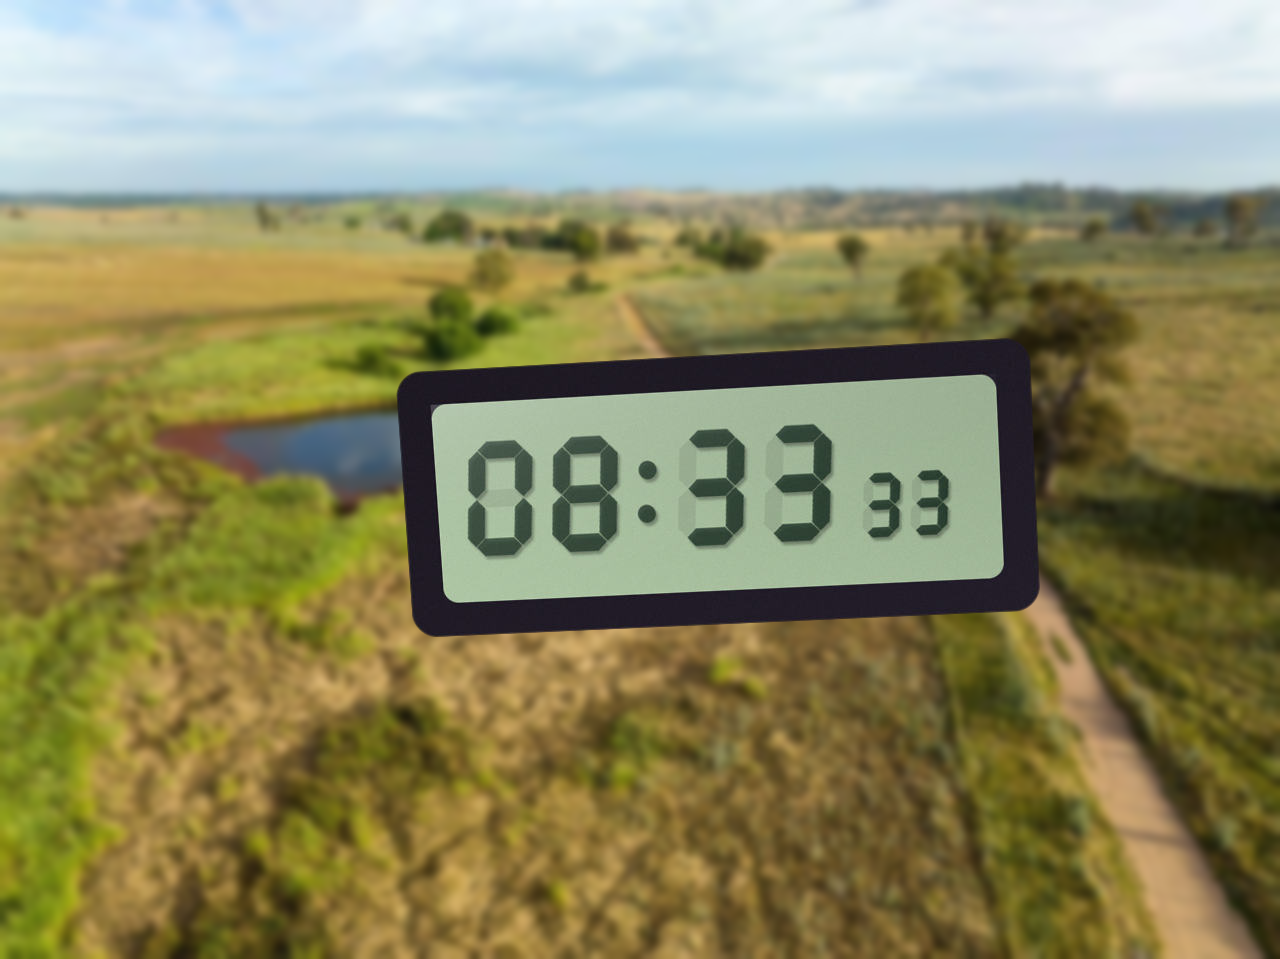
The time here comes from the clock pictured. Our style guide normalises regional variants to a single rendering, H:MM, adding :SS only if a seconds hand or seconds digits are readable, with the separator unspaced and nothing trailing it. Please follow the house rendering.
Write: 8:33:33
